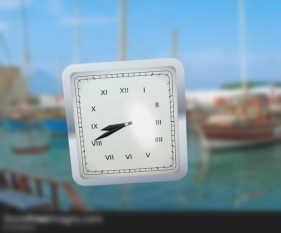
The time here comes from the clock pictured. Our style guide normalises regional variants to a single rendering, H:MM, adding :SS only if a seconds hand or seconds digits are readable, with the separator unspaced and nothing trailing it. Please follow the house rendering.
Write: 8:41
